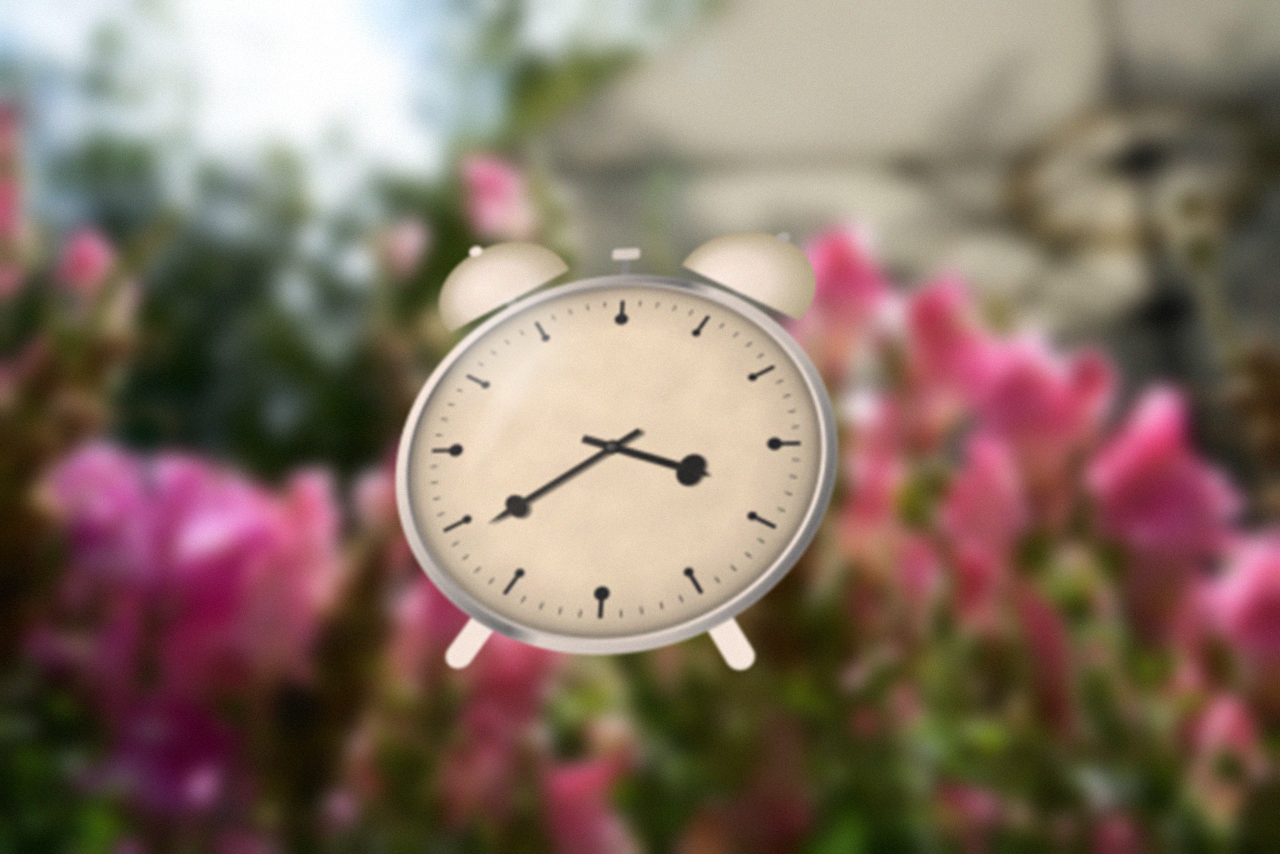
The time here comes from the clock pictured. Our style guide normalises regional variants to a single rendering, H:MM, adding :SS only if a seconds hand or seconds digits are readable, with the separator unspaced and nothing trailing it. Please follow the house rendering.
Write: 3:39
